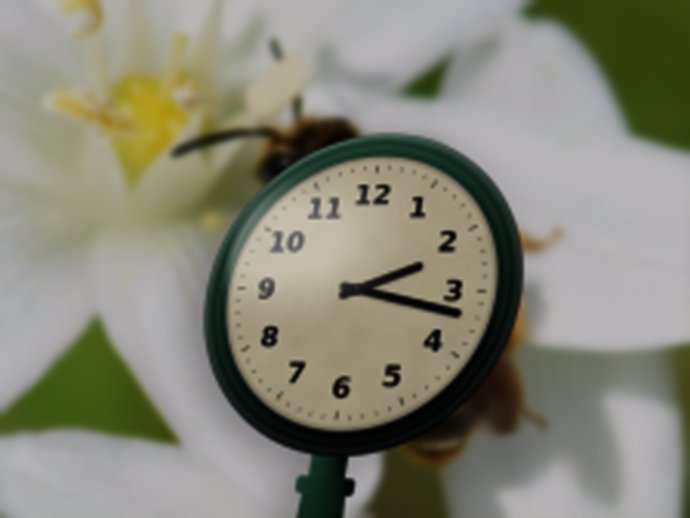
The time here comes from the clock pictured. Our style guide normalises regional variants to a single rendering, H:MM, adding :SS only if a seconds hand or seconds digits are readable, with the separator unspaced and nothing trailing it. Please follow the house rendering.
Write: 2:17
